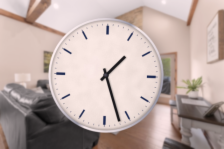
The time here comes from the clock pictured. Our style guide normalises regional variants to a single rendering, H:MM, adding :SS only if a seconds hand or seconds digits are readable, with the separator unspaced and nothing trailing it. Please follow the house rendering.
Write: 1:27
